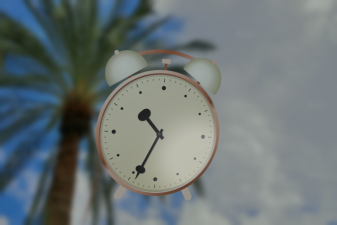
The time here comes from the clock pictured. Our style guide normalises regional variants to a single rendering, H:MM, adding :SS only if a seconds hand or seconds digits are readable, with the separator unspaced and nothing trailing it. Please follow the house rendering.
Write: 10:34
